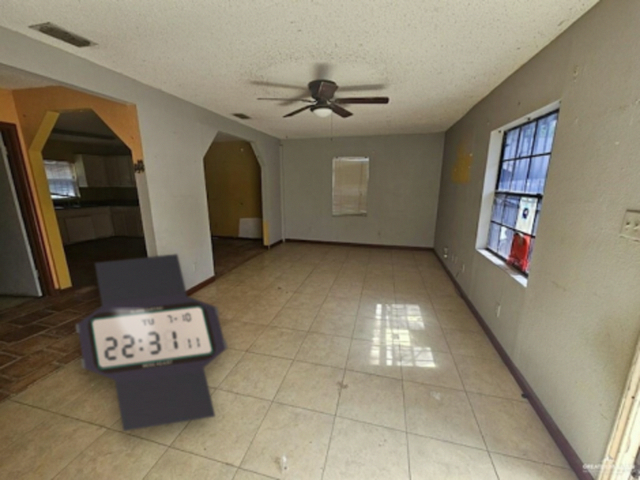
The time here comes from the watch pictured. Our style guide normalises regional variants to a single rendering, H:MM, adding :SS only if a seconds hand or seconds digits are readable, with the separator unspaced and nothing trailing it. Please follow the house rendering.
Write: 22:31
